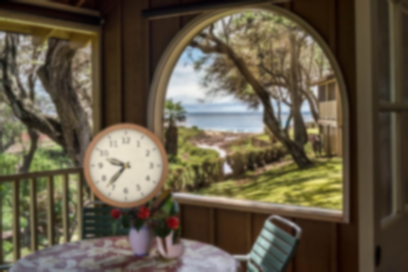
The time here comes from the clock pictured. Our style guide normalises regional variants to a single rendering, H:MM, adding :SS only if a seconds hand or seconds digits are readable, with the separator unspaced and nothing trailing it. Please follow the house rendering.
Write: 9:37
